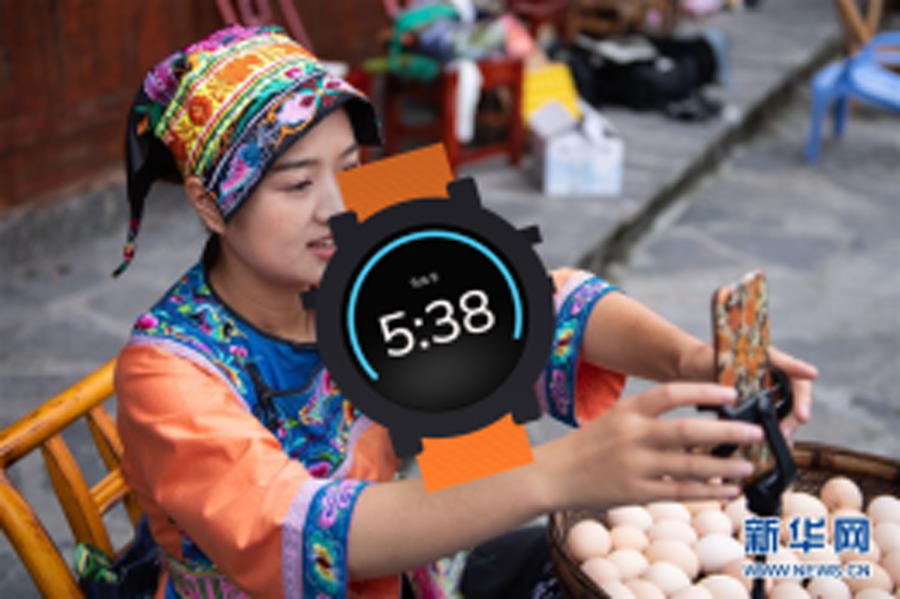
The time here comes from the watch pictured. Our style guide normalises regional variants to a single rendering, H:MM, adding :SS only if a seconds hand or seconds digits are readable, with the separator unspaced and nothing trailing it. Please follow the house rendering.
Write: 5:38
